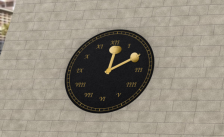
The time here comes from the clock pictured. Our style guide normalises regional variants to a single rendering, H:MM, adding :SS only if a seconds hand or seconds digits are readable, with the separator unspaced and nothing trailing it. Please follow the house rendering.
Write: 12:10
